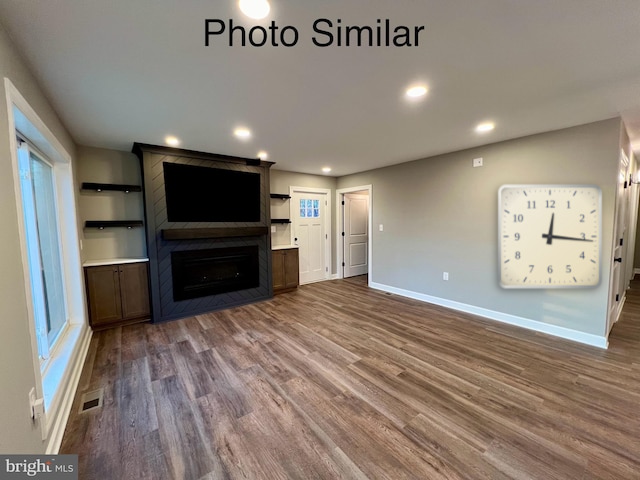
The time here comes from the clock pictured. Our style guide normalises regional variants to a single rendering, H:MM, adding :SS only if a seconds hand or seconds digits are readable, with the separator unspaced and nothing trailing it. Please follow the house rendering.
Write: 12:16
